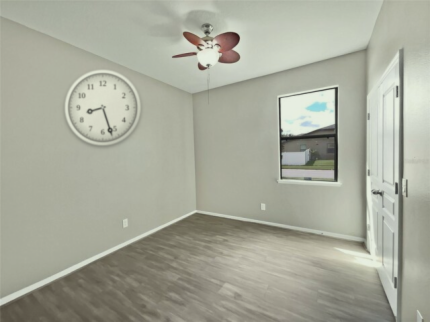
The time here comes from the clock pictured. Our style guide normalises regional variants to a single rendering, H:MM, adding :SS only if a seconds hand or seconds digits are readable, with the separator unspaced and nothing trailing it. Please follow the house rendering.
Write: 8:27
